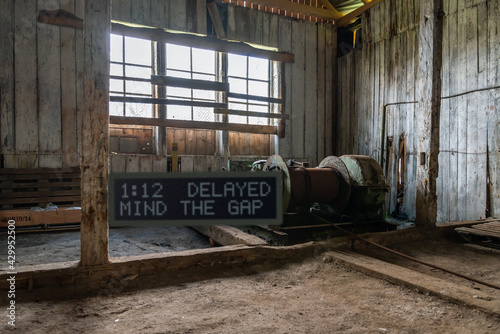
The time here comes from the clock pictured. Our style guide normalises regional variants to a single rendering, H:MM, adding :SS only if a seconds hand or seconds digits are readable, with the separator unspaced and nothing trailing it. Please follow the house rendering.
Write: 1:12
